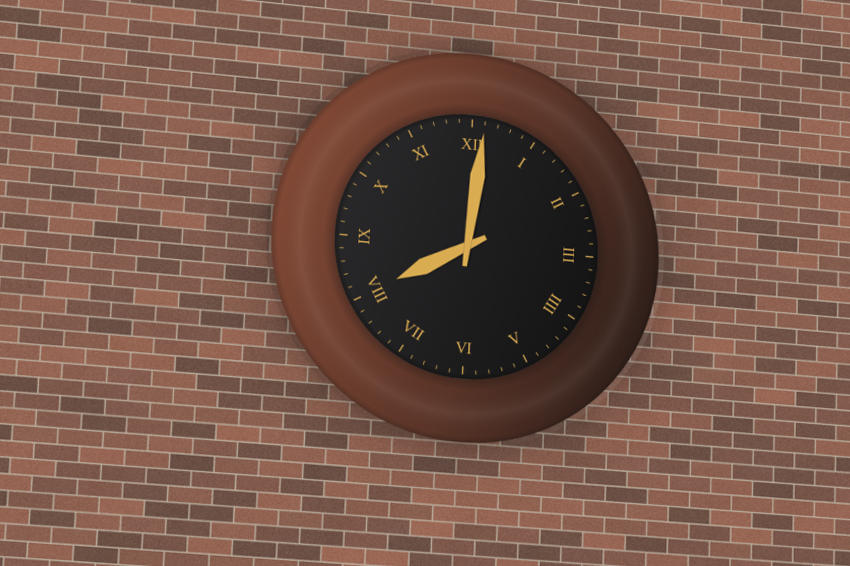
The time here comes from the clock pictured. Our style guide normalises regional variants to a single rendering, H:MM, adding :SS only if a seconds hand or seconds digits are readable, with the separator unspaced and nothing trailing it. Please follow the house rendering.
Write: 8:01
